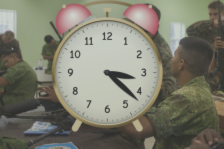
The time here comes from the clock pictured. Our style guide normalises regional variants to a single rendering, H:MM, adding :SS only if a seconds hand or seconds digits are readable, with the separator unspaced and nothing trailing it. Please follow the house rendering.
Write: 3:22
